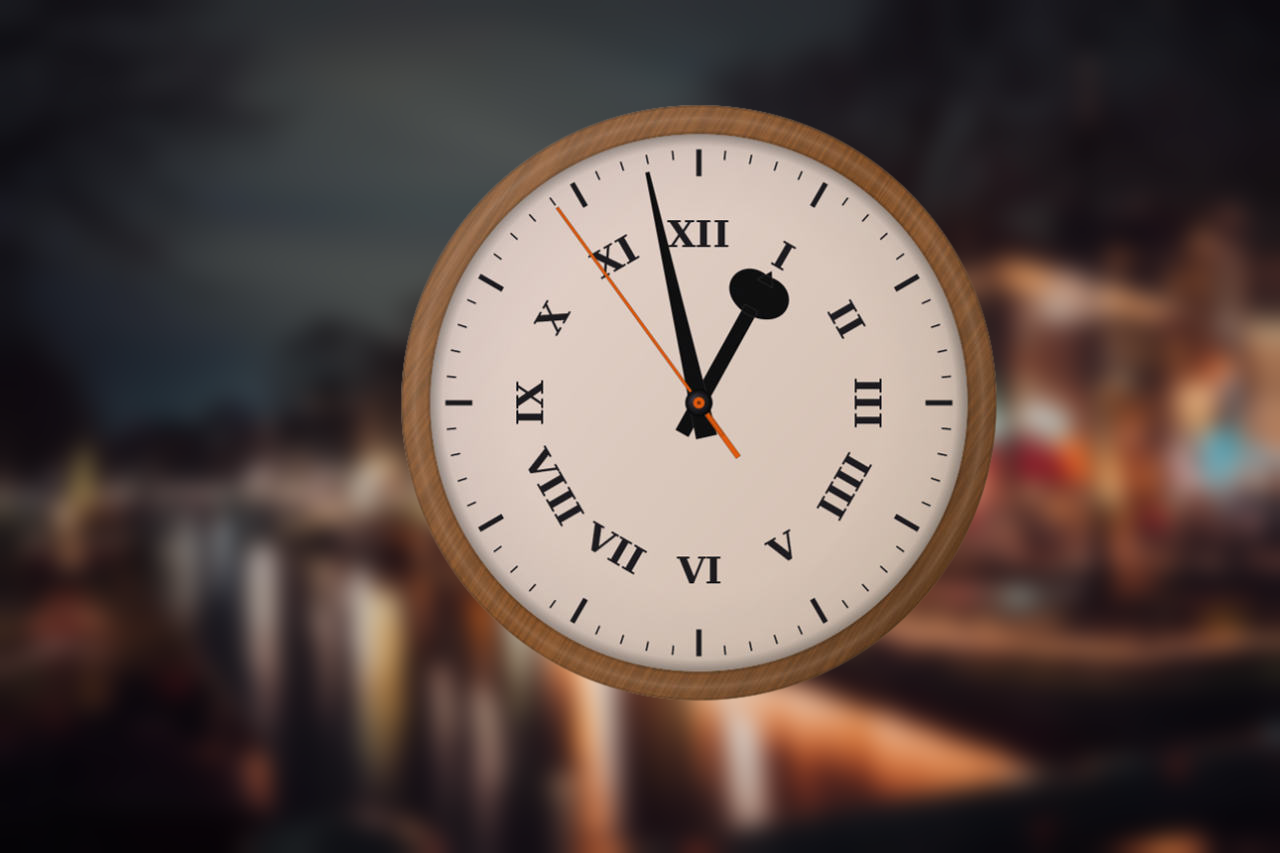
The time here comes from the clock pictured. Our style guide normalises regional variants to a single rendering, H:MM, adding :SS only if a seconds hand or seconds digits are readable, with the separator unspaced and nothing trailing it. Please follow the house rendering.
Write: 12:57:54
